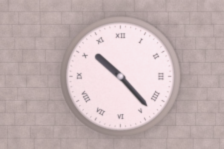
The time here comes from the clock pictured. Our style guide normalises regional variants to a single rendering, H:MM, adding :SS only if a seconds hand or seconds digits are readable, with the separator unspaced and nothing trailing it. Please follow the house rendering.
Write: 10:23
